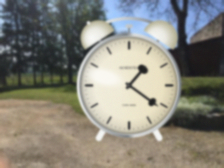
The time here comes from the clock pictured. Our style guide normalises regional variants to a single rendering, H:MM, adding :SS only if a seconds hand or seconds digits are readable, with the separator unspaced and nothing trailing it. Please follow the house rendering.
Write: 1:21
